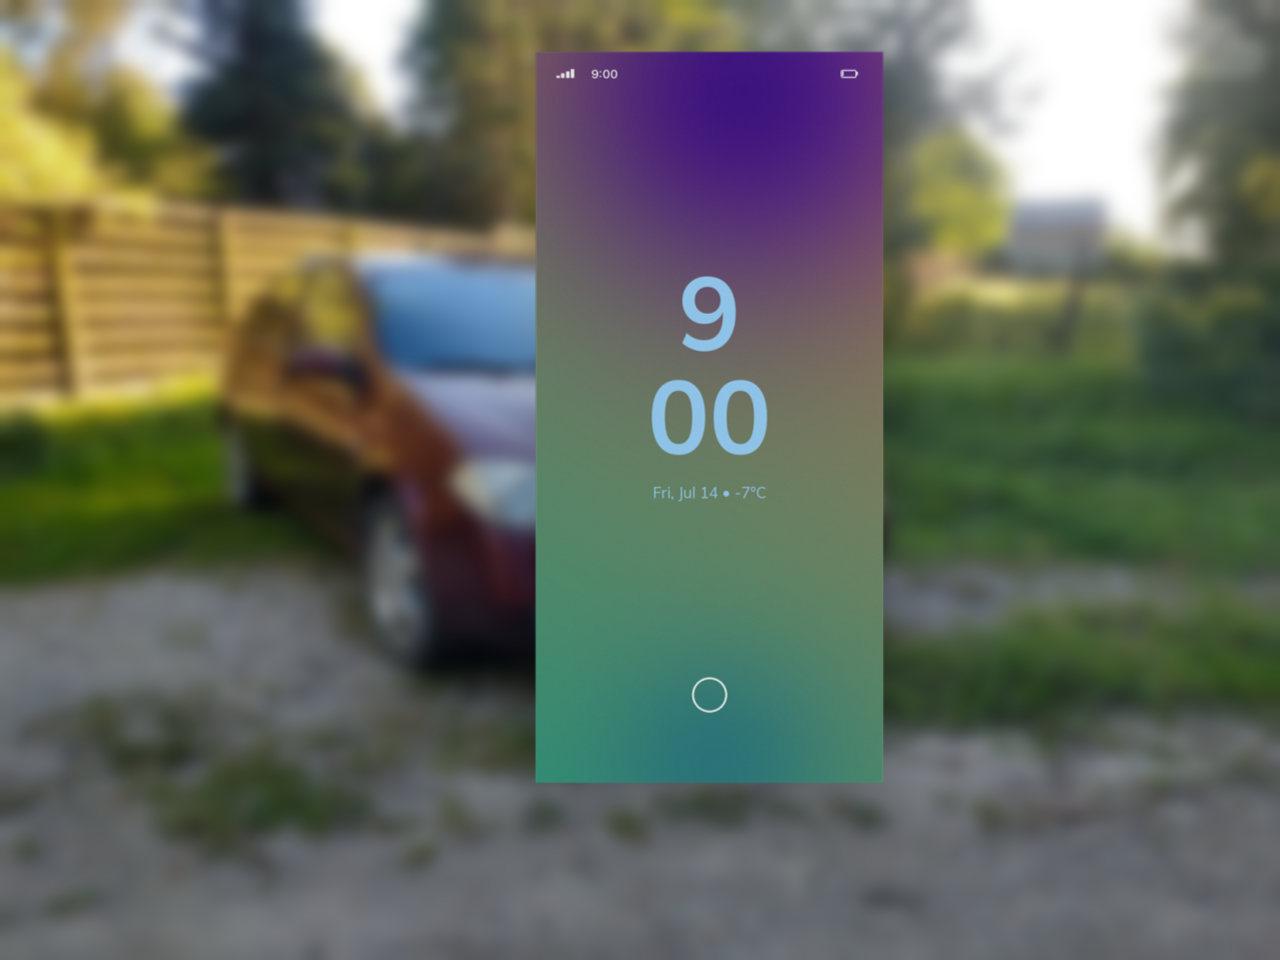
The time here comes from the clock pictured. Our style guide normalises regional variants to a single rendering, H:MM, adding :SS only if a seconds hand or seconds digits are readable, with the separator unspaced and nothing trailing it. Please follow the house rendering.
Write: 9:00
